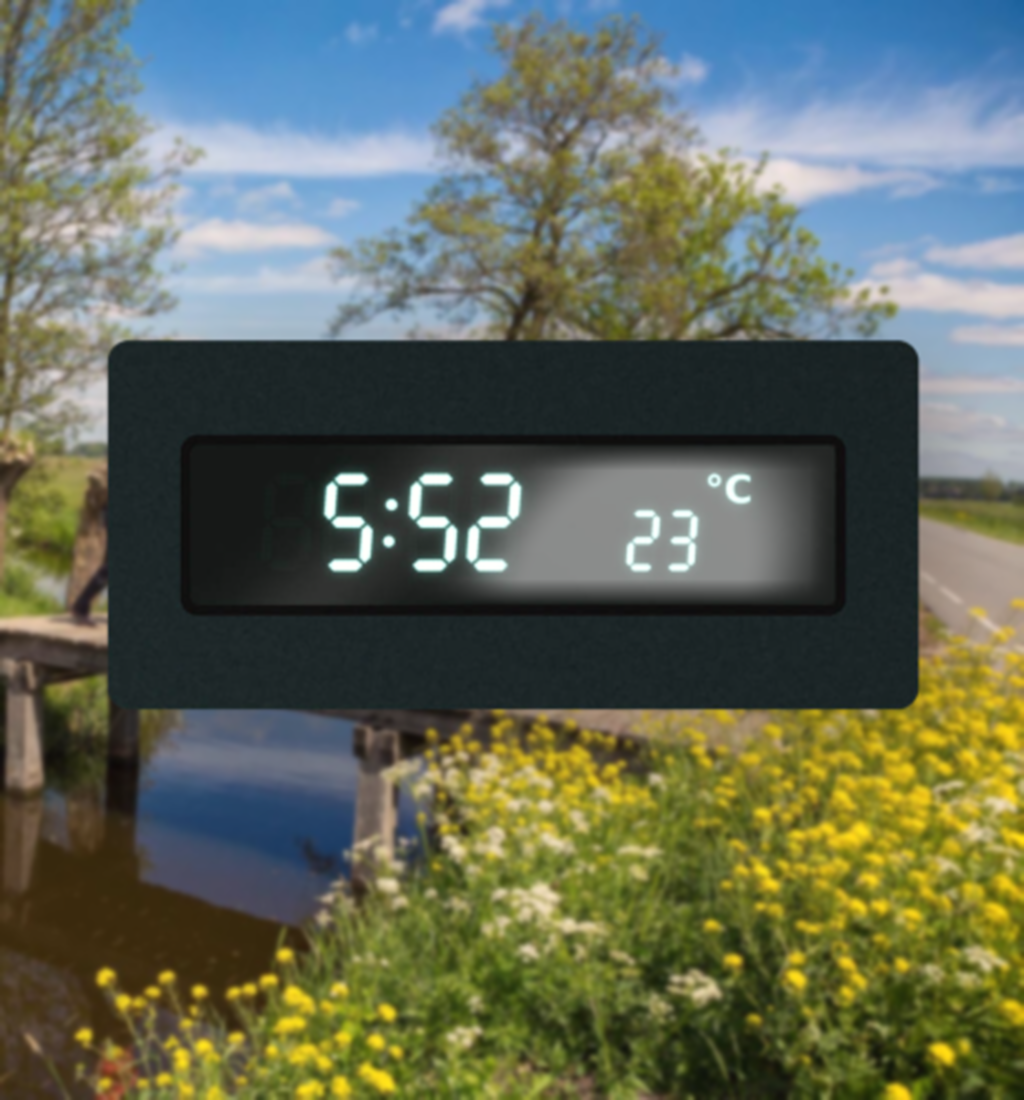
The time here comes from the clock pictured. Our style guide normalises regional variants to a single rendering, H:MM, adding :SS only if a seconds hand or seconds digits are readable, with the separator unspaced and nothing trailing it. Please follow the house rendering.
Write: 5:52
